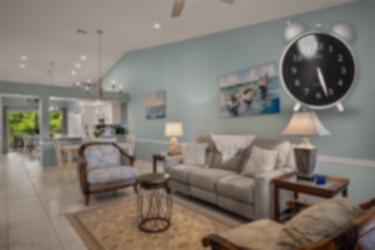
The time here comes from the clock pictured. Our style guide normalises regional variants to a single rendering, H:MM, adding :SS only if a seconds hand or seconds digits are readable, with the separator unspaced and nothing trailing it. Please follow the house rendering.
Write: 5:27
